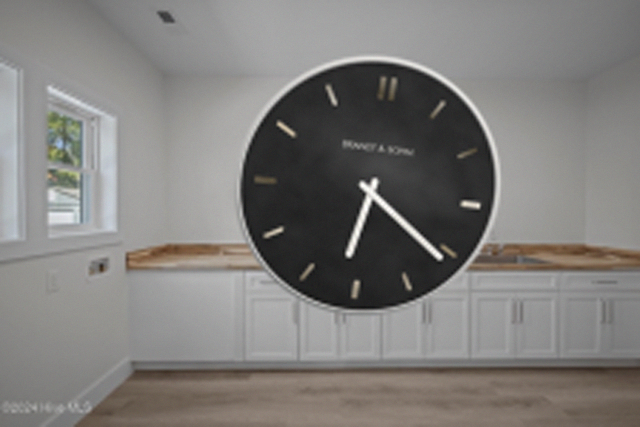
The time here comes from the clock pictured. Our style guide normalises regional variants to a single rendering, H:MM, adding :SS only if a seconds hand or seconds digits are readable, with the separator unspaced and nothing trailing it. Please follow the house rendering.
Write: 6:21
